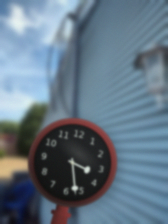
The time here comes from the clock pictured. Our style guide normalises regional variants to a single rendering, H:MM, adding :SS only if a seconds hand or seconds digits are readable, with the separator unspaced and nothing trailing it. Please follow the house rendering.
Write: 3:27
